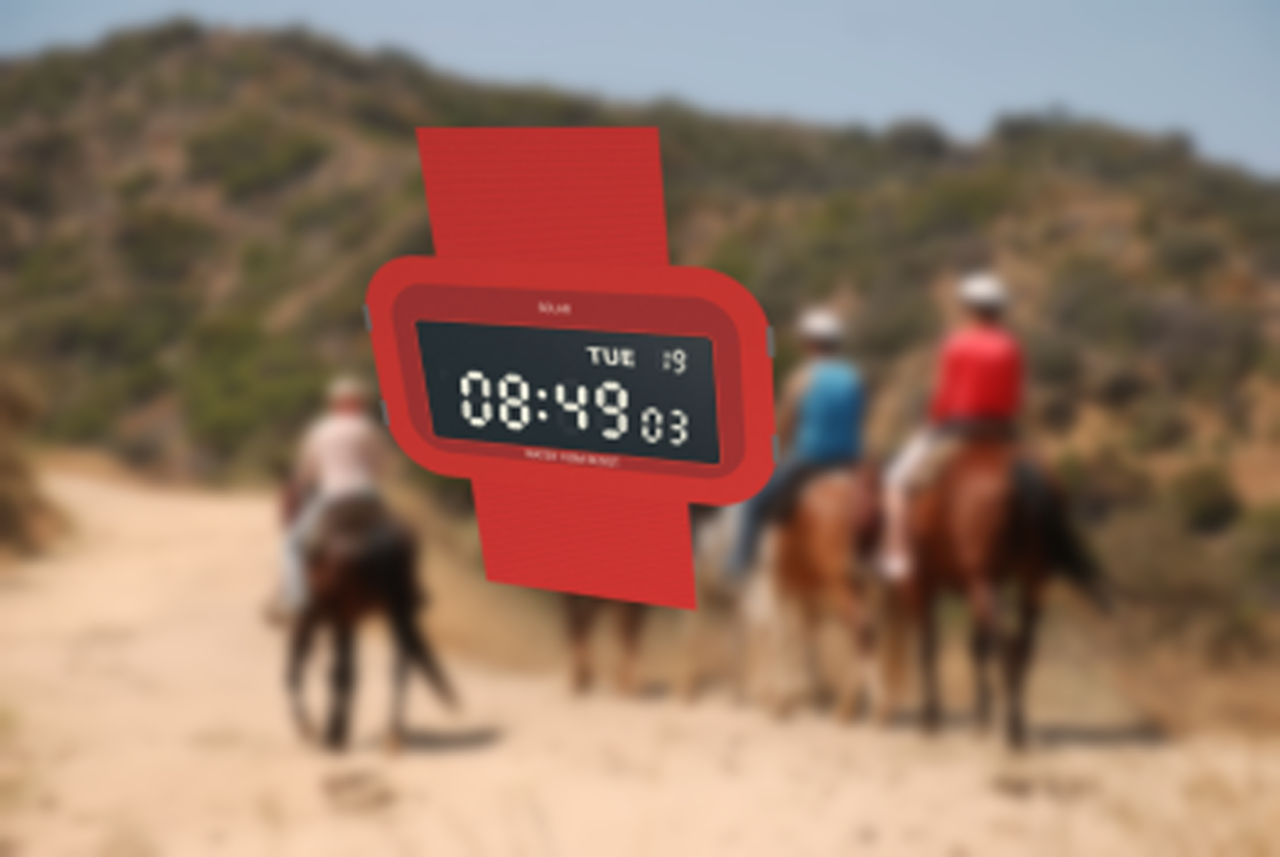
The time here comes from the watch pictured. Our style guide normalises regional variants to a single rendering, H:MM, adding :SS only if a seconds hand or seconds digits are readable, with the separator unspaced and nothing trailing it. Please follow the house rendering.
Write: 8:49:03
